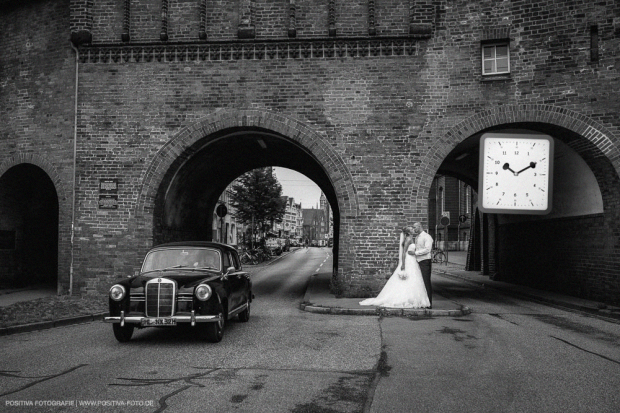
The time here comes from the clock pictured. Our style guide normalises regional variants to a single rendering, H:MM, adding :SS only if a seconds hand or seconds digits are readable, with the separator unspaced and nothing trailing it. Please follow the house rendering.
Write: 10:10
